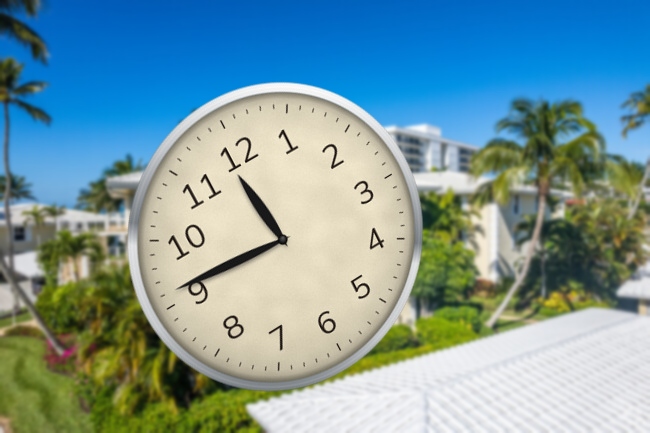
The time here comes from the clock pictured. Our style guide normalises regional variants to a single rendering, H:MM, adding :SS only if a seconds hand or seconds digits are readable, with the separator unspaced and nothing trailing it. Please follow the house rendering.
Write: 11:46
